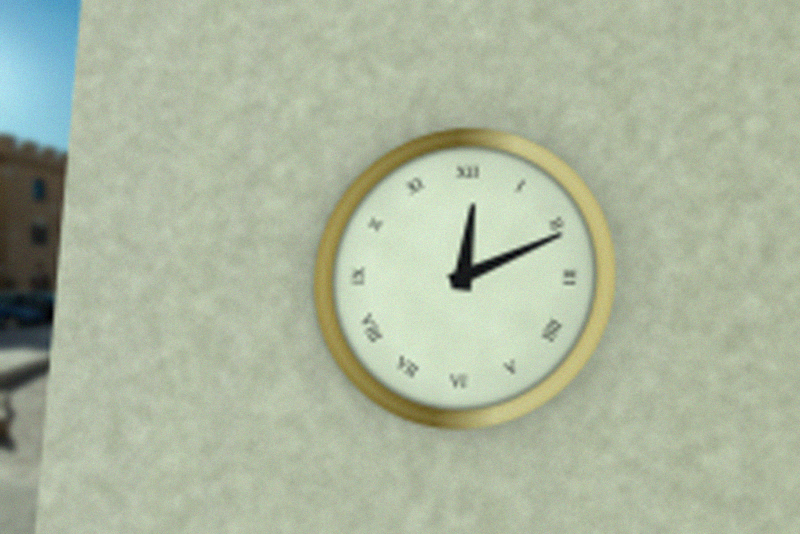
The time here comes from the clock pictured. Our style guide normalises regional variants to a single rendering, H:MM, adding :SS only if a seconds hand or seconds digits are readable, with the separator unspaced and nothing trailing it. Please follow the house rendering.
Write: 12:11
